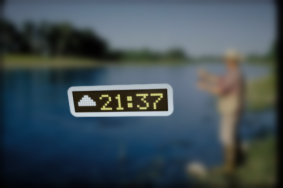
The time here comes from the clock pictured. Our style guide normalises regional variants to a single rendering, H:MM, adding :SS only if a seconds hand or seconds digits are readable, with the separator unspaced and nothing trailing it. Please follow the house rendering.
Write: 21:37
